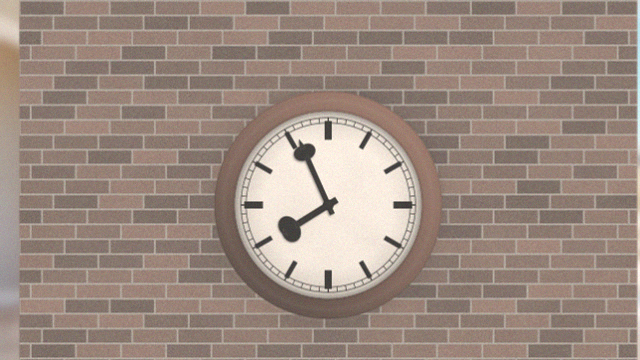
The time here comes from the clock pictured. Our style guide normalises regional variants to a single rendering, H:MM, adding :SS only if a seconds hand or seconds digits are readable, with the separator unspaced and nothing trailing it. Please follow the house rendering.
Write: 7:56
